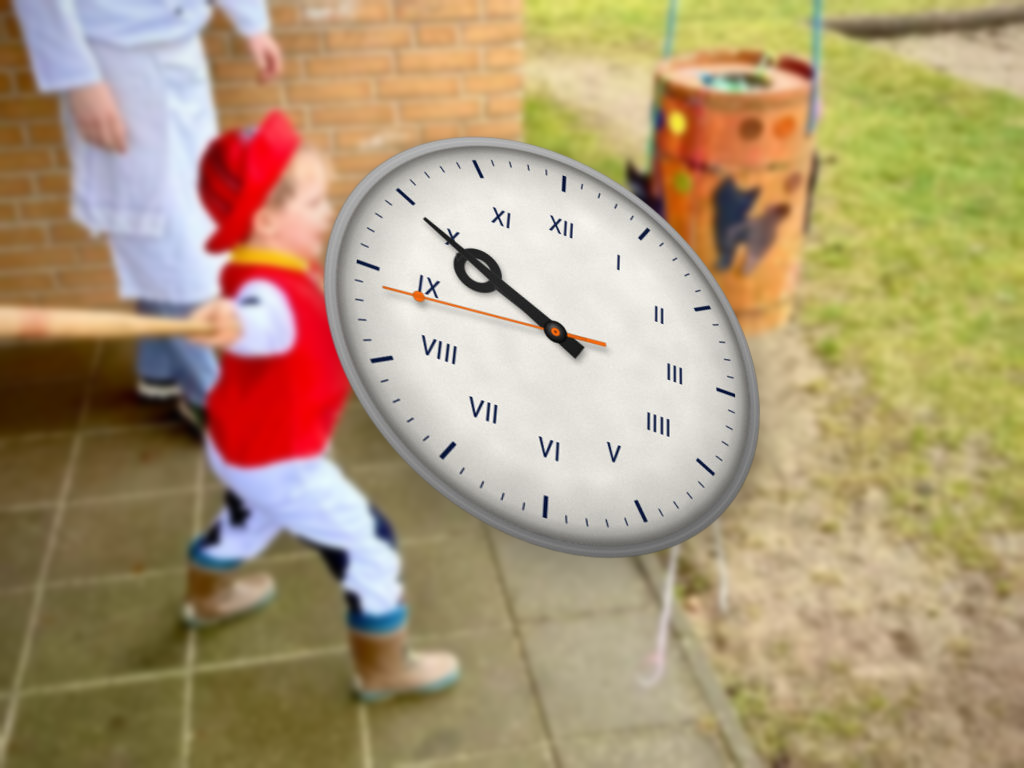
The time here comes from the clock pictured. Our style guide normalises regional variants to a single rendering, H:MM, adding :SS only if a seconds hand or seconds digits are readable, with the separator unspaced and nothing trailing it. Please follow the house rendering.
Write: 9:49:44
